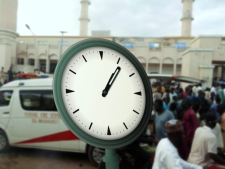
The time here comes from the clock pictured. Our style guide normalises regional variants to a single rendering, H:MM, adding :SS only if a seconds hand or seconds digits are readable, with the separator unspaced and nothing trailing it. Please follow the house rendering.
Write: 1:06
